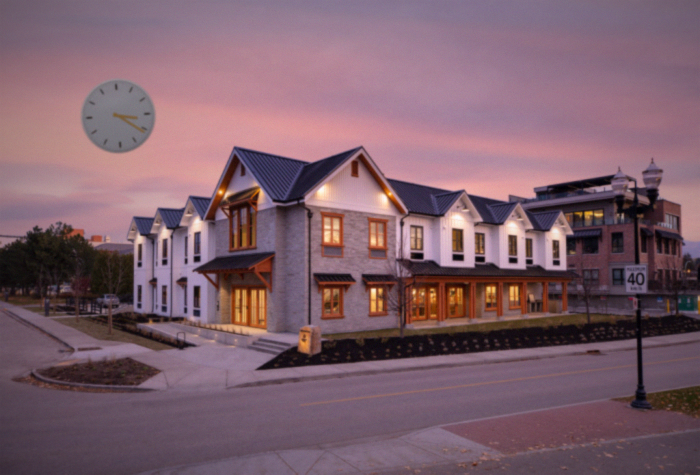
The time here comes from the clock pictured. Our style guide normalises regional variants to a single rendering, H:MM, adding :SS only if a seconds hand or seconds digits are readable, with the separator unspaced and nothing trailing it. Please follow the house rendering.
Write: 3:21
